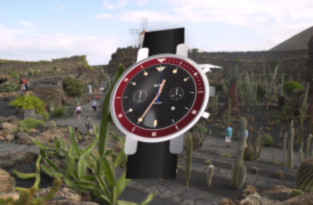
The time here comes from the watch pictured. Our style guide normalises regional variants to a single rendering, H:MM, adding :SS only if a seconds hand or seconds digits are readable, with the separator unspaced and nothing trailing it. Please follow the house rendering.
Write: 12:35
